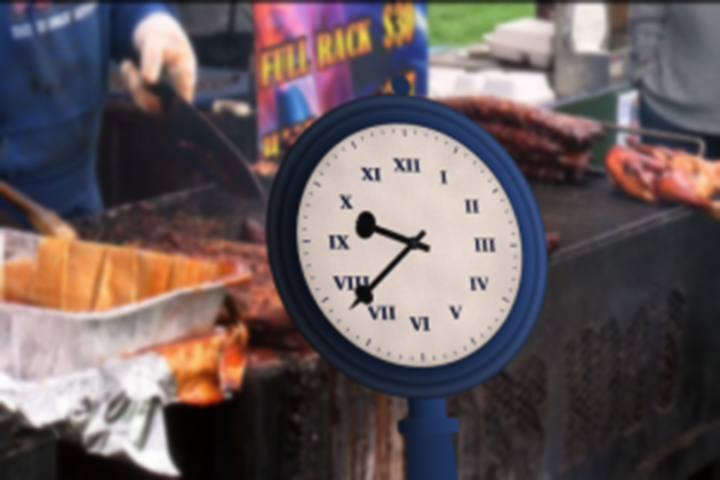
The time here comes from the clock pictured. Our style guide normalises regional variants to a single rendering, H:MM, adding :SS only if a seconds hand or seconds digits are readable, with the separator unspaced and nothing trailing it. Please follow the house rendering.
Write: 9:38
